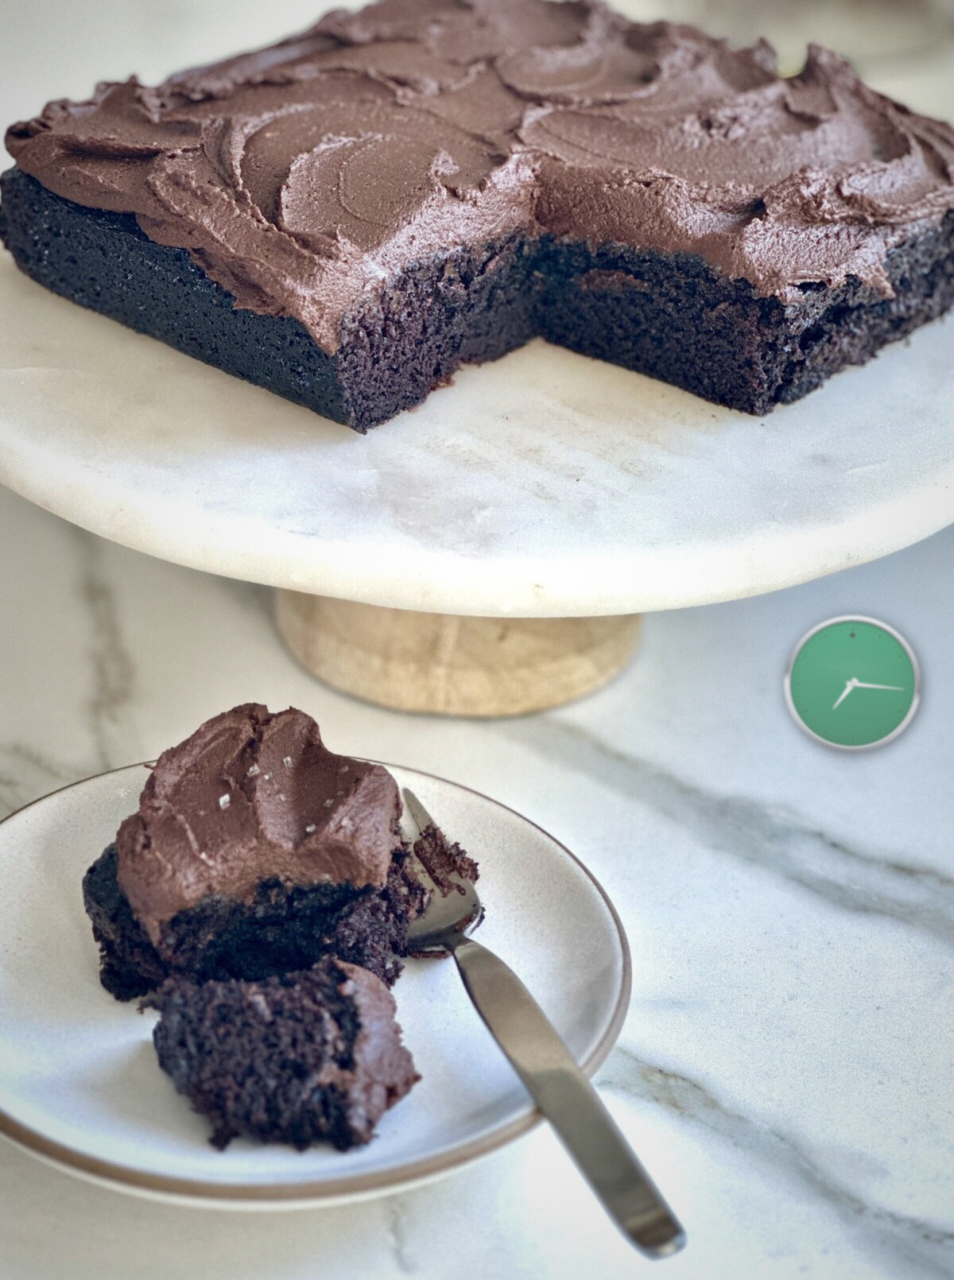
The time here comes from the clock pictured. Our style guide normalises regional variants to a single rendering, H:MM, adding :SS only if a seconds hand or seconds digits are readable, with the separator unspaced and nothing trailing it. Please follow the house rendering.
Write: 7:16
